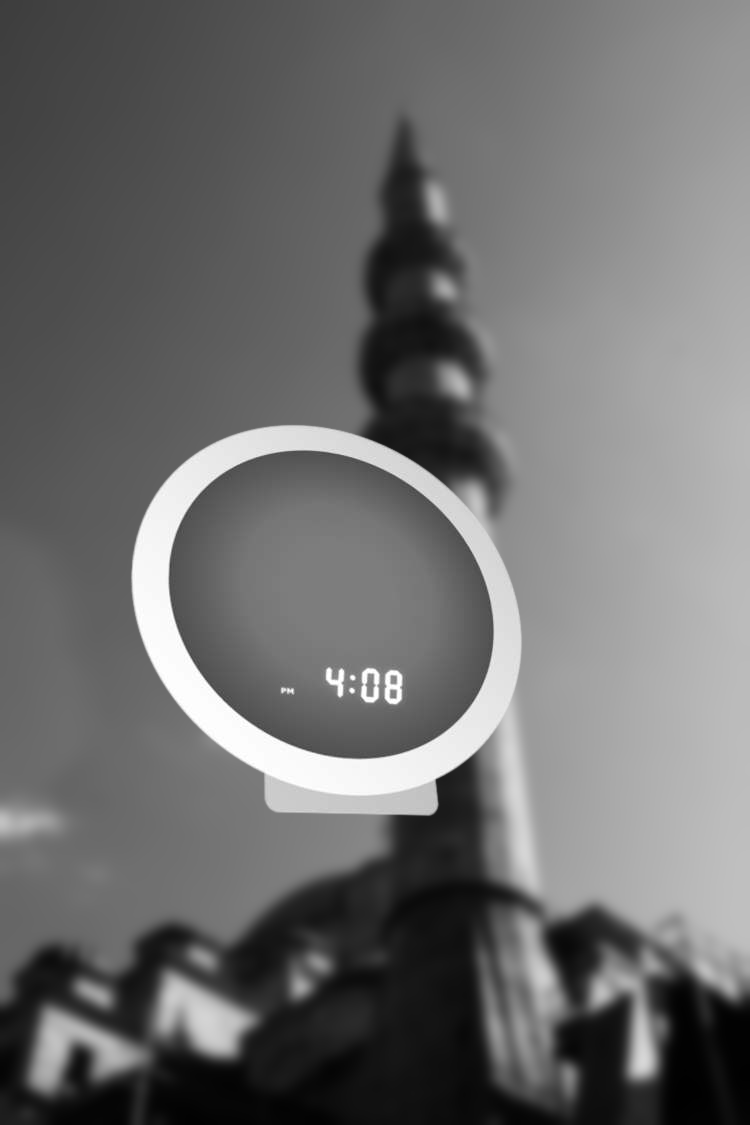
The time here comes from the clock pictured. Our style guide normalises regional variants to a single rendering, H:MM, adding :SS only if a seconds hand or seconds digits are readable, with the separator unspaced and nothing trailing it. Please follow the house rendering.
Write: 4:08
